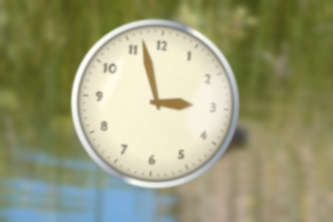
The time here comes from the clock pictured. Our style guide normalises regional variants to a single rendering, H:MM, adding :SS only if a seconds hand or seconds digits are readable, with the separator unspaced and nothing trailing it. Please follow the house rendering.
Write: 2:57
